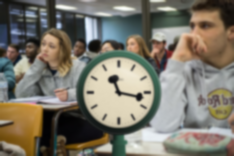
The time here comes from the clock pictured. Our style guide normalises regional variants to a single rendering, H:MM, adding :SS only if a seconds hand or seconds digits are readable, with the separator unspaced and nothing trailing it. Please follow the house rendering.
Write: 11:17
